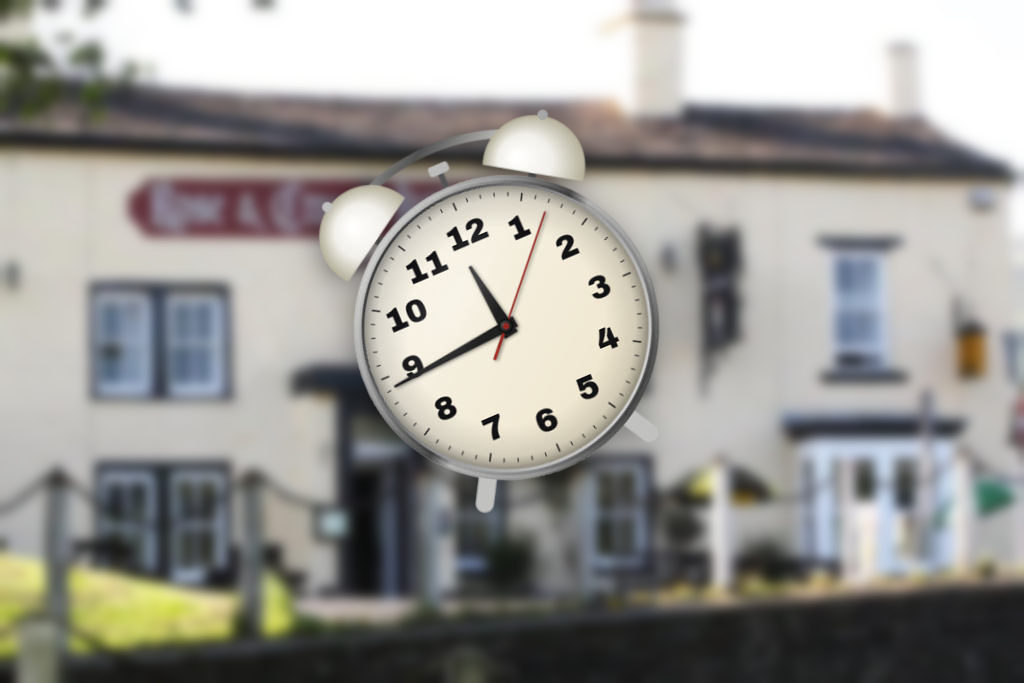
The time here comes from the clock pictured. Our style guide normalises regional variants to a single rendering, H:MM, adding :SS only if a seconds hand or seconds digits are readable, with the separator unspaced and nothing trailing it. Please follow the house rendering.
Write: 11:44:07
